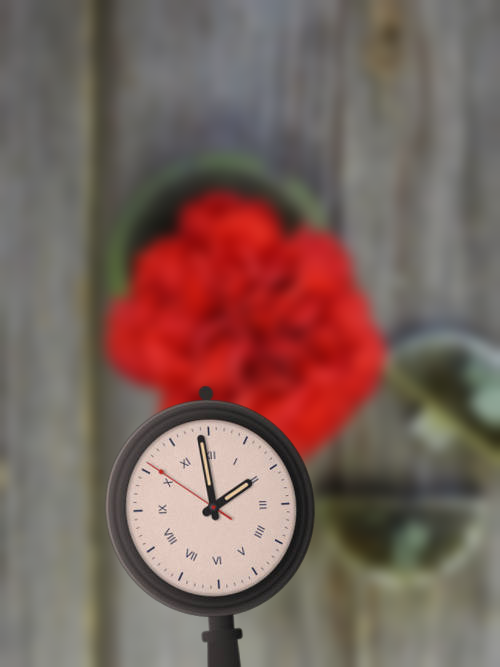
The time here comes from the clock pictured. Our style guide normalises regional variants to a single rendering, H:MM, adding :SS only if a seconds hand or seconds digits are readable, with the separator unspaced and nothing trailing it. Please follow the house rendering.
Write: 1:58:51
